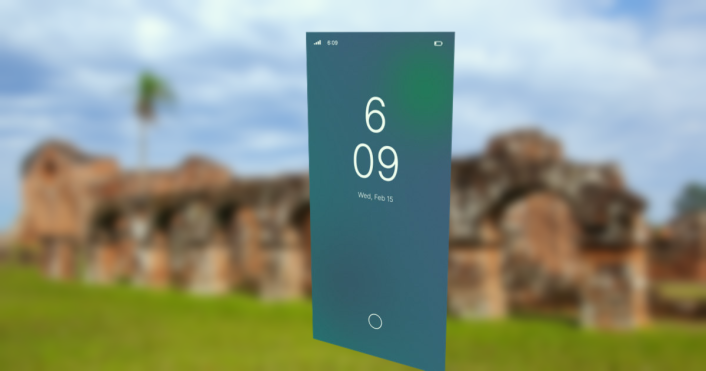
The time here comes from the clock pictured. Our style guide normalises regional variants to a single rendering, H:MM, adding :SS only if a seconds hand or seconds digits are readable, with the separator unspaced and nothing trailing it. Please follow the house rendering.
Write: 6:09
